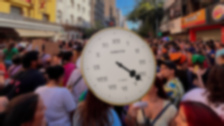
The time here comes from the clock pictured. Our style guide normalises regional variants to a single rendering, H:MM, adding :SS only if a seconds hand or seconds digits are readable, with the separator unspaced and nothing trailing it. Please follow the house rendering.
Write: 4:22
